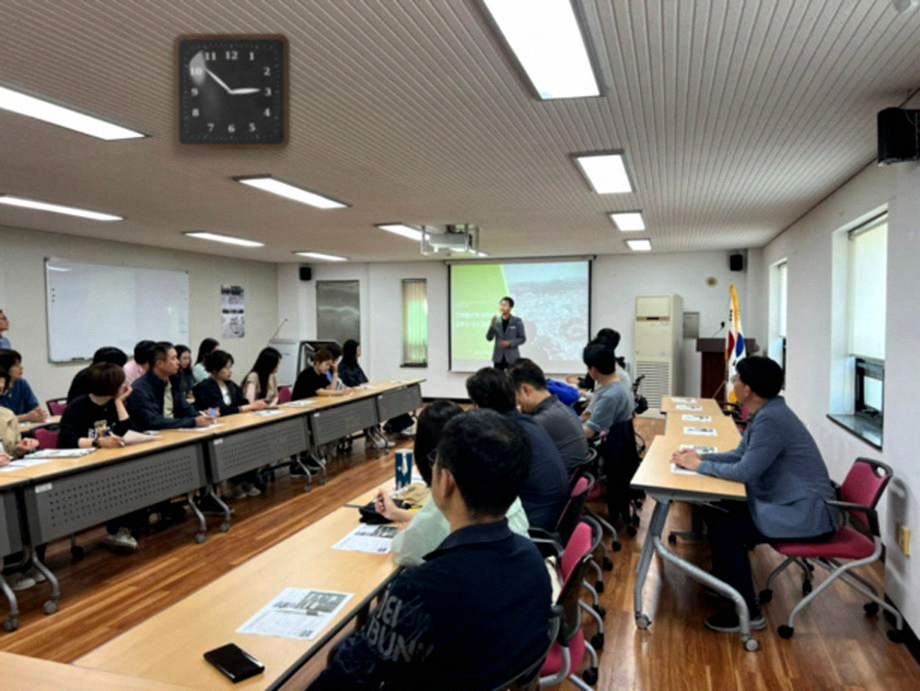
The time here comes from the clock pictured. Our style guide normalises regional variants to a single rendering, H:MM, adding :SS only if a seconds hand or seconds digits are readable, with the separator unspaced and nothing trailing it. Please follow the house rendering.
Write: 2:52
